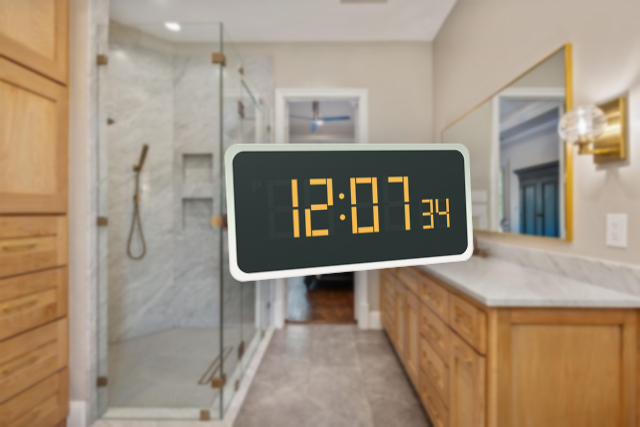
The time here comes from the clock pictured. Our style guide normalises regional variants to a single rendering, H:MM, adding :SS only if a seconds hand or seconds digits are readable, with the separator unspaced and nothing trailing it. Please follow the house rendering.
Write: 12:07:34
